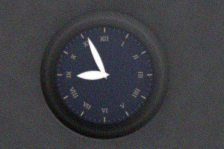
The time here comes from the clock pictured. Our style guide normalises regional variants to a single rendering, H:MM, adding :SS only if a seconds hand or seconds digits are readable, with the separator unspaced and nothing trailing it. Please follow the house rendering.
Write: 8:56
